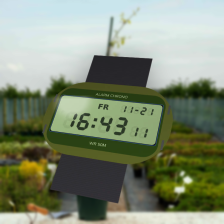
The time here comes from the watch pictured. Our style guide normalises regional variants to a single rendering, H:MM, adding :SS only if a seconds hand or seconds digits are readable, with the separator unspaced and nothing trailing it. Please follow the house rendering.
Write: 16:43:11
